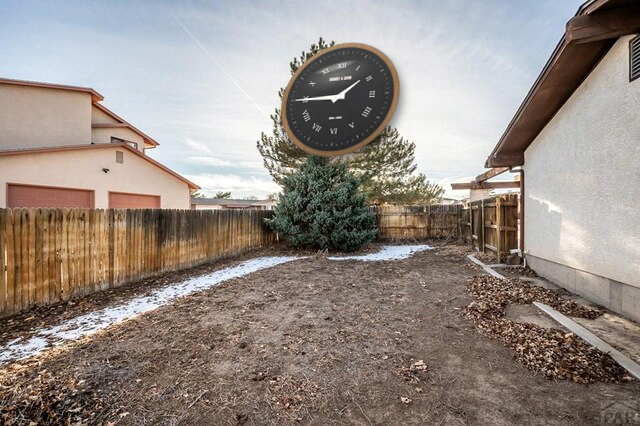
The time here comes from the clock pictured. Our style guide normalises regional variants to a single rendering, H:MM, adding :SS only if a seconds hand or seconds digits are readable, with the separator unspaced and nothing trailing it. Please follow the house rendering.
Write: 1:45
